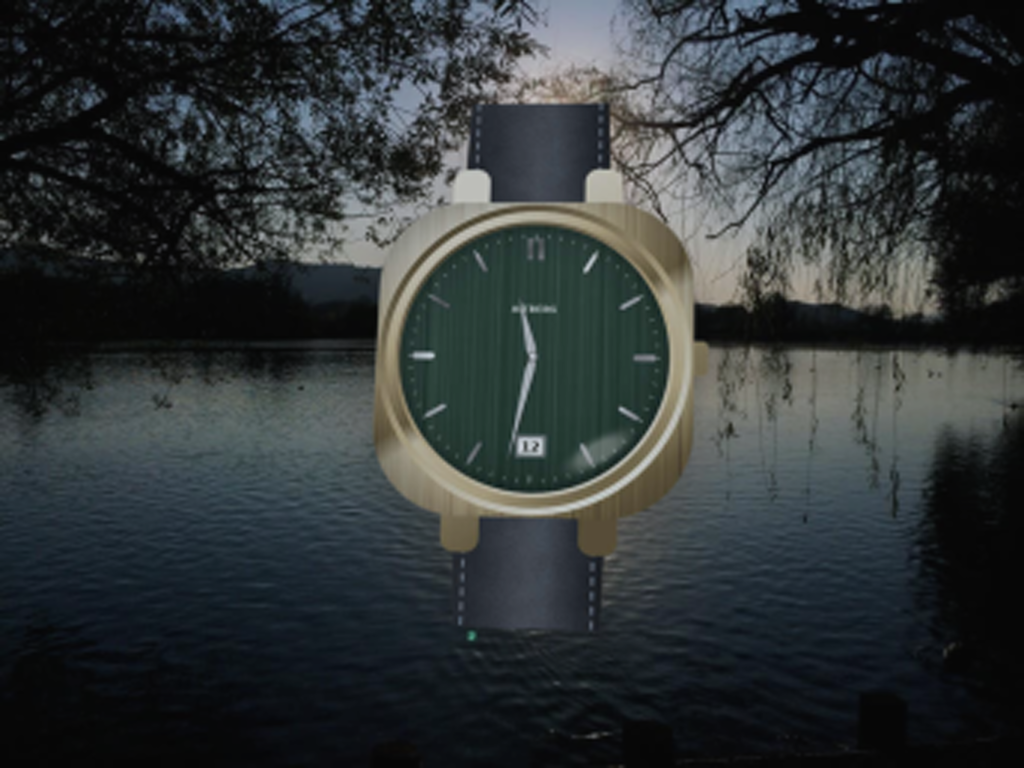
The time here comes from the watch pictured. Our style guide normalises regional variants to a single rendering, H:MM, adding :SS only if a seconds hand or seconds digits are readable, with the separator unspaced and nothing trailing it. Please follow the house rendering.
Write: 11:32
